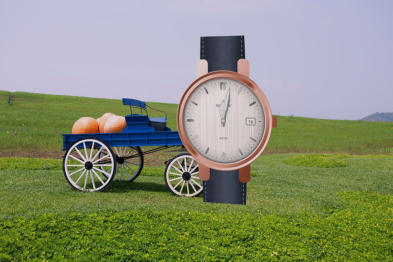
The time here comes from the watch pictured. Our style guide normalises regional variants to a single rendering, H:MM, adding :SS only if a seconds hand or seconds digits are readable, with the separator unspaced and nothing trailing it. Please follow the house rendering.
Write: 12:02
